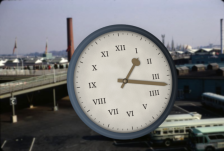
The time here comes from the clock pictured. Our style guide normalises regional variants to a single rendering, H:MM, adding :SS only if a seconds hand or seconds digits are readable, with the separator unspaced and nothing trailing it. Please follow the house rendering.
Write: 1:17
